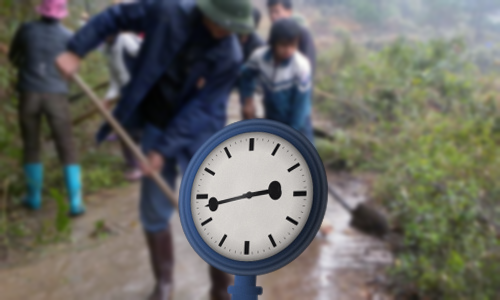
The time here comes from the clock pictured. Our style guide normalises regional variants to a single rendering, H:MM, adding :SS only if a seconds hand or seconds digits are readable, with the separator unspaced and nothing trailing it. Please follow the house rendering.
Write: 2:43
